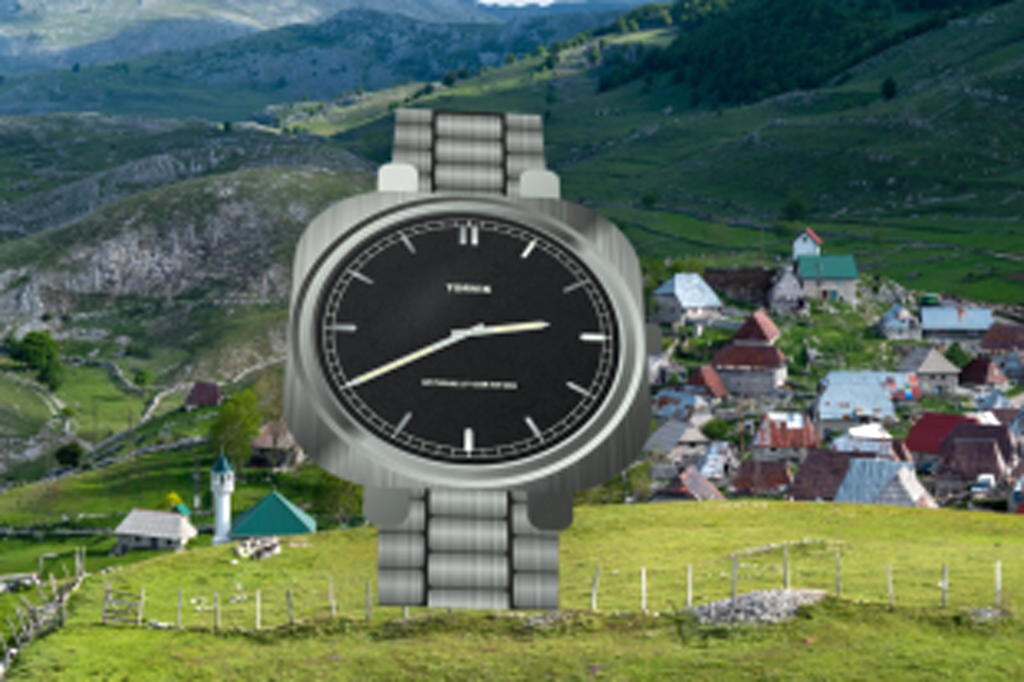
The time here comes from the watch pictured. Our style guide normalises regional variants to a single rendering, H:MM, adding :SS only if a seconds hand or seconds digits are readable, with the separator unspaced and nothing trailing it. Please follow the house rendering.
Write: 2:40
